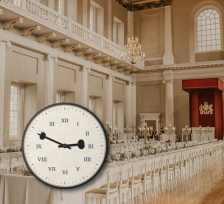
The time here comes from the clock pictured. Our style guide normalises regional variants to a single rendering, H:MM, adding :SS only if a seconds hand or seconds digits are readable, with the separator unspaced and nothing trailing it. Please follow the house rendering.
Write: 2:49
